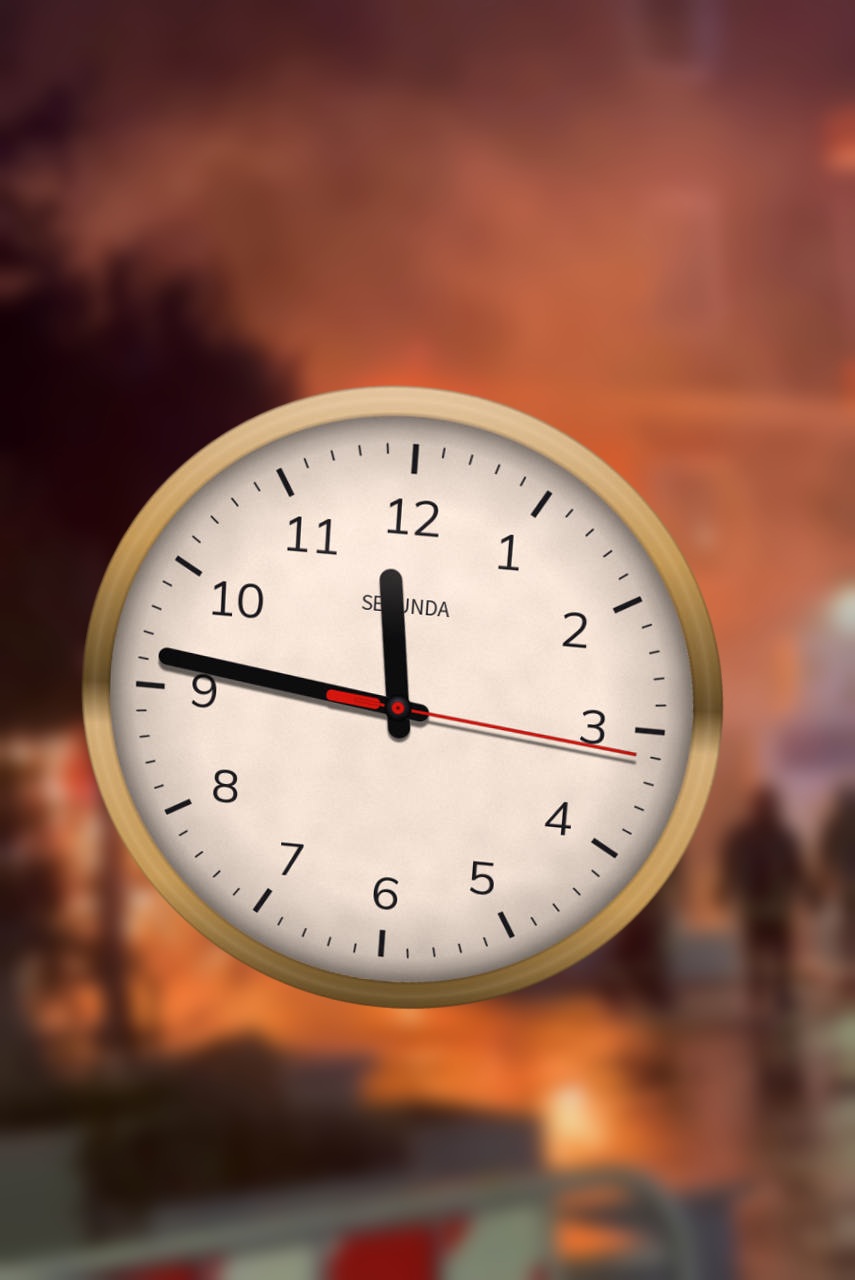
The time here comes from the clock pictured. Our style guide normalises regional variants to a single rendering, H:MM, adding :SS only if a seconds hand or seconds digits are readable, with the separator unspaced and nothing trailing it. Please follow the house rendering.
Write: 11:46:16
